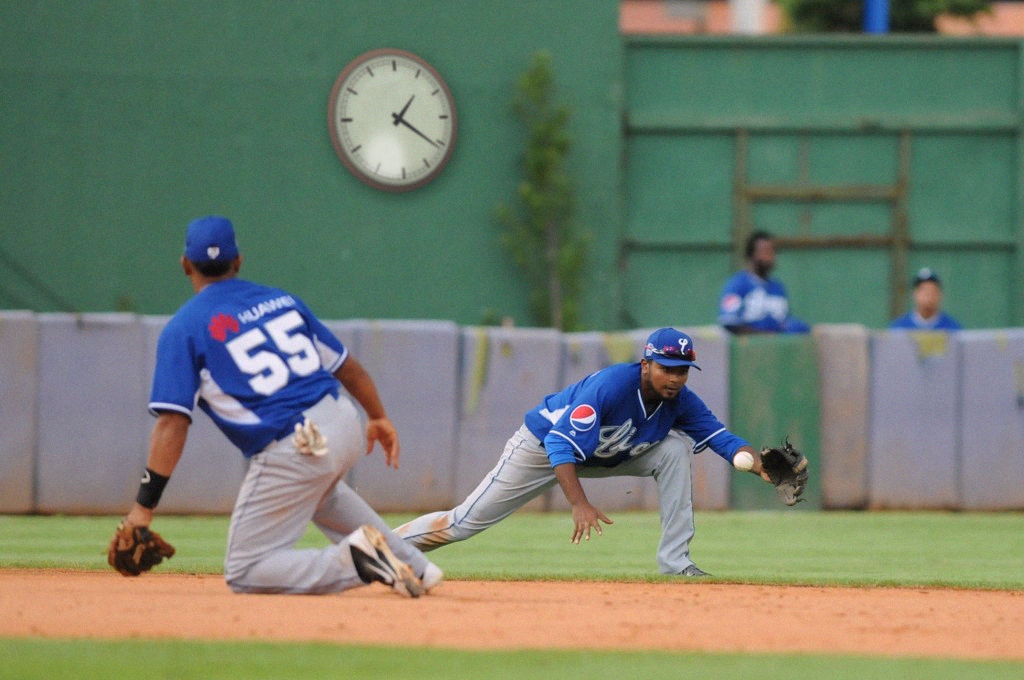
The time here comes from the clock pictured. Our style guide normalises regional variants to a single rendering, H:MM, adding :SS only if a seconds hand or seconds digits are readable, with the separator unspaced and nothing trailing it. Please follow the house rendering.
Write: 1:21
